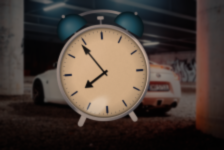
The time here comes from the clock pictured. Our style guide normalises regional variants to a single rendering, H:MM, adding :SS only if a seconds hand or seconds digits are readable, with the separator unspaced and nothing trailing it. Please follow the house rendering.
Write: 7:54
